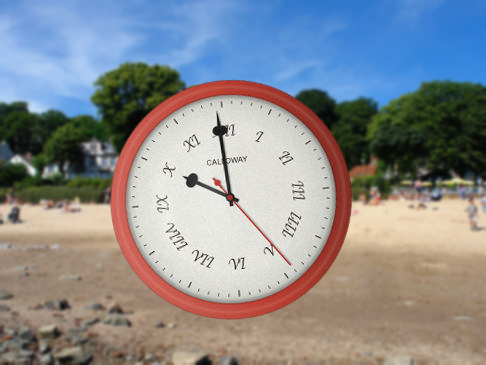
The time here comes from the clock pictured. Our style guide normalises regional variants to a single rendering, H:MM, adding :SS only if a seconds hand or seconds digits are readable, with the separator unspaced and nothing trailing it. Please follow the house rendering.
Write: 9:59:24
